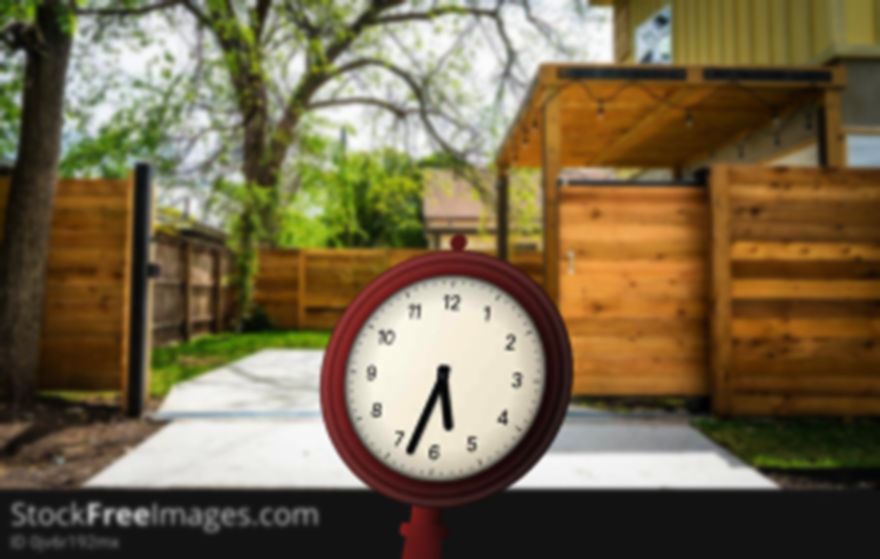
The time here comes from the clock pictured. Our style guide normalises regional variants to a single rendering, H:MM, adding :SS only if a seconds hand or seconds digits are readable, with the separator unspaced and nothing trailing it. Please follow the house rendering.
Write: 5:33
